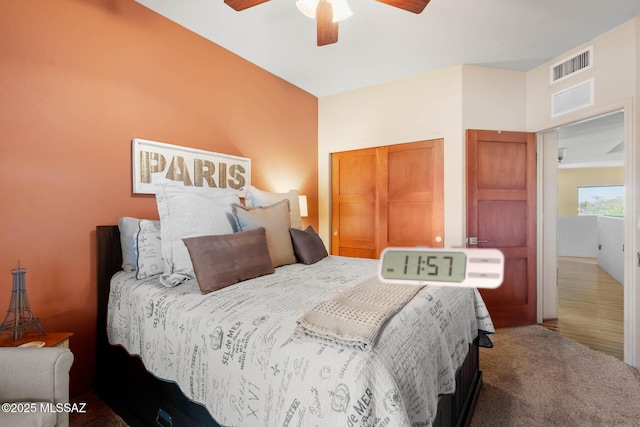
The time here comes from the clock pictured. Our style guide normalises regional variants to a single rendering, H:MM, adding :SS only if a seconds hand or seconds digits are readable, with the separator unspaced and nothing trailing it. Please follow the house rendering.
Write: 11:57
